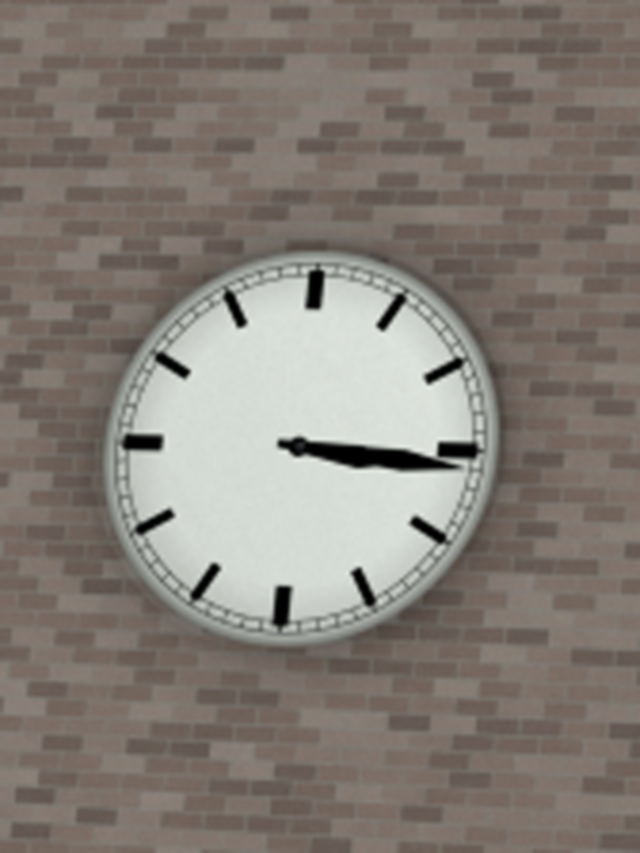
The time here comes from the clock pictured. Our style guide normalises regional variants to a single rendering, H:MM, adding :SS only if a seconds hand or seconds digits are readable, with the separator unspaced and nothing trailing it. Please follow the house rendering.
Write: 3:16
